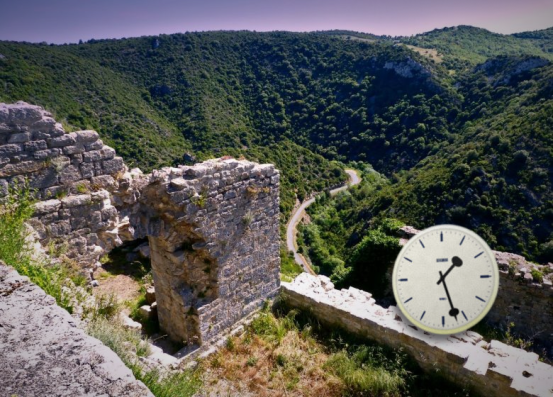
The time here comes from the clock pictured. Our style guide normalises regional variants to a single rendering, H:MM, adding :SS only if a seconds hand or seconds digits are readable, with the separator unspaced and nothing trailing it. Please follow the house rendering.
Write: 1:27
